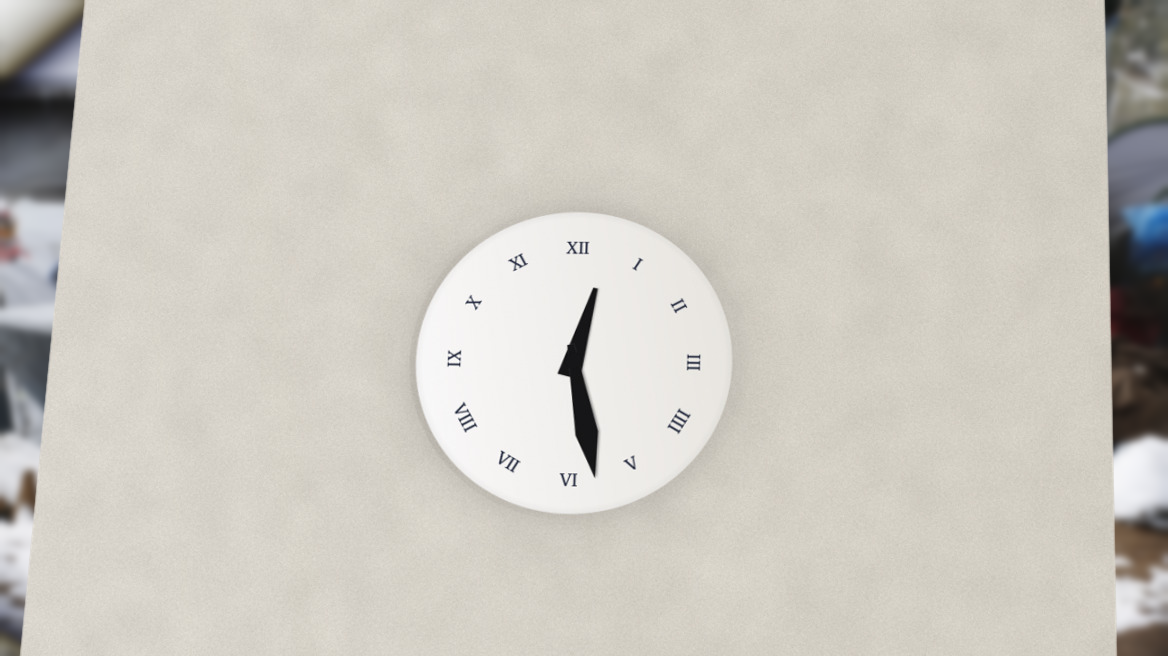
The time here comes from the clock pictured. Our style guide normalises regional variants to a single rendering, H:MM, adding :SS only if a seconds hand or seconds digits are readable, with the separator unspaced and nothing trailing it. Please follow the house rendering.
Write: 12:28
